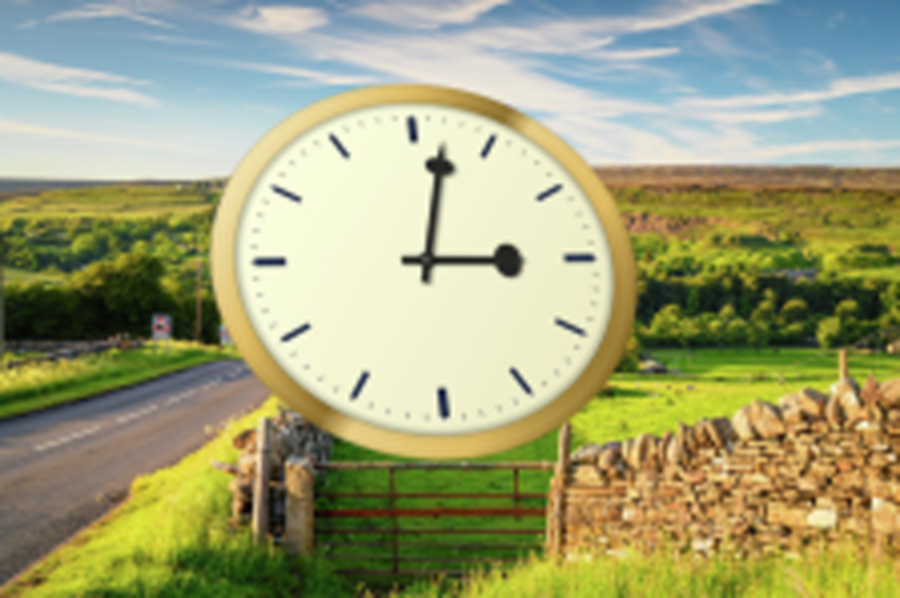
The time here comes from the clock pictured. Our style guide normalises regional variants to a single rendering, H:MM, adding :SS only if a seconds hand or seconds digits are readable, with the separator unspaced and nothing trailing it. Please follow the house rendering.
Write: 3:02
